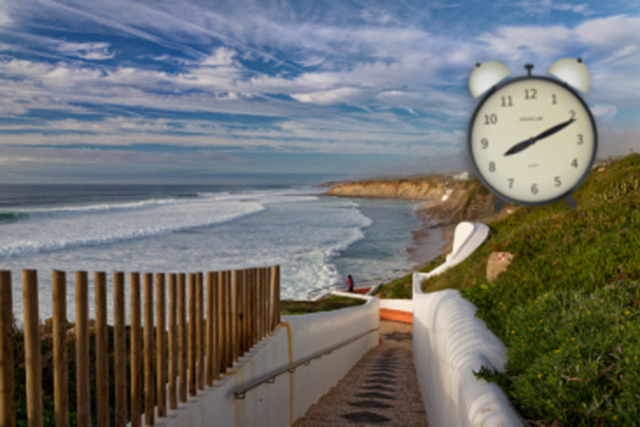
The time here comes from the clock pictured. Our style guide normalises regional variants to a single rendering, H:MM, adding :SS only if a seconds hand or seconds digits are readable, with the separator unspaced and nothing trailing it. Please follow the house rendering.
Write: 8:11
